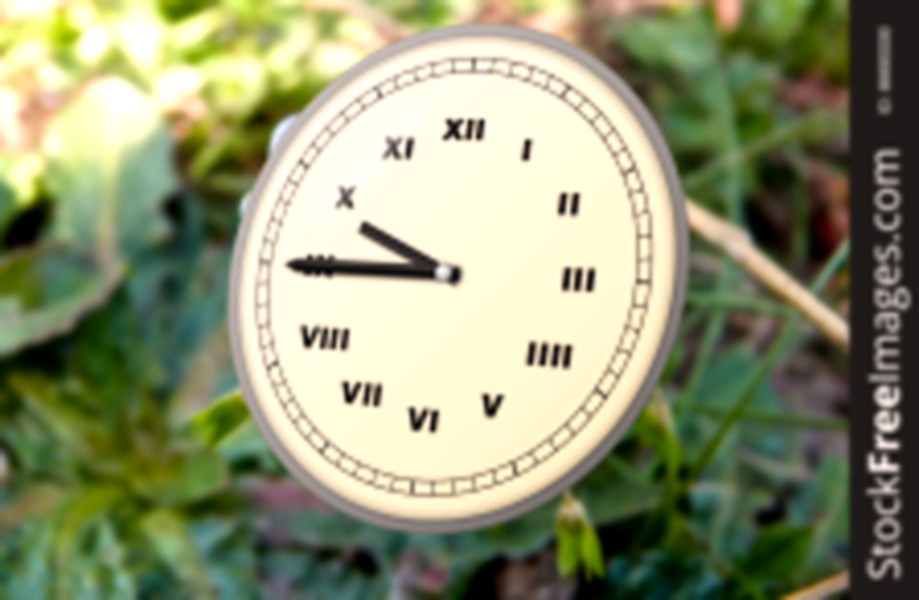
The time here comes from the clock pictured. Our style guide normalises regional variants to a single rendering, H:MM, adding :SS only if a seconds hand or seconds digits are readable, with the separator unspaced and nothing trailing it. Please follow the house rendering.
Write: 9:45
